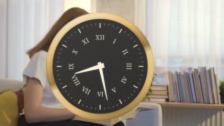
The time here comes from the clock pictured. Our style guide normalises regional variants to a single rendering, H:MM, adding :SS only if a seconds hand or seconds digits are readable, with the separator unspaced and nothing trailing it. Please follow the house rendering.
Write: 8:28
